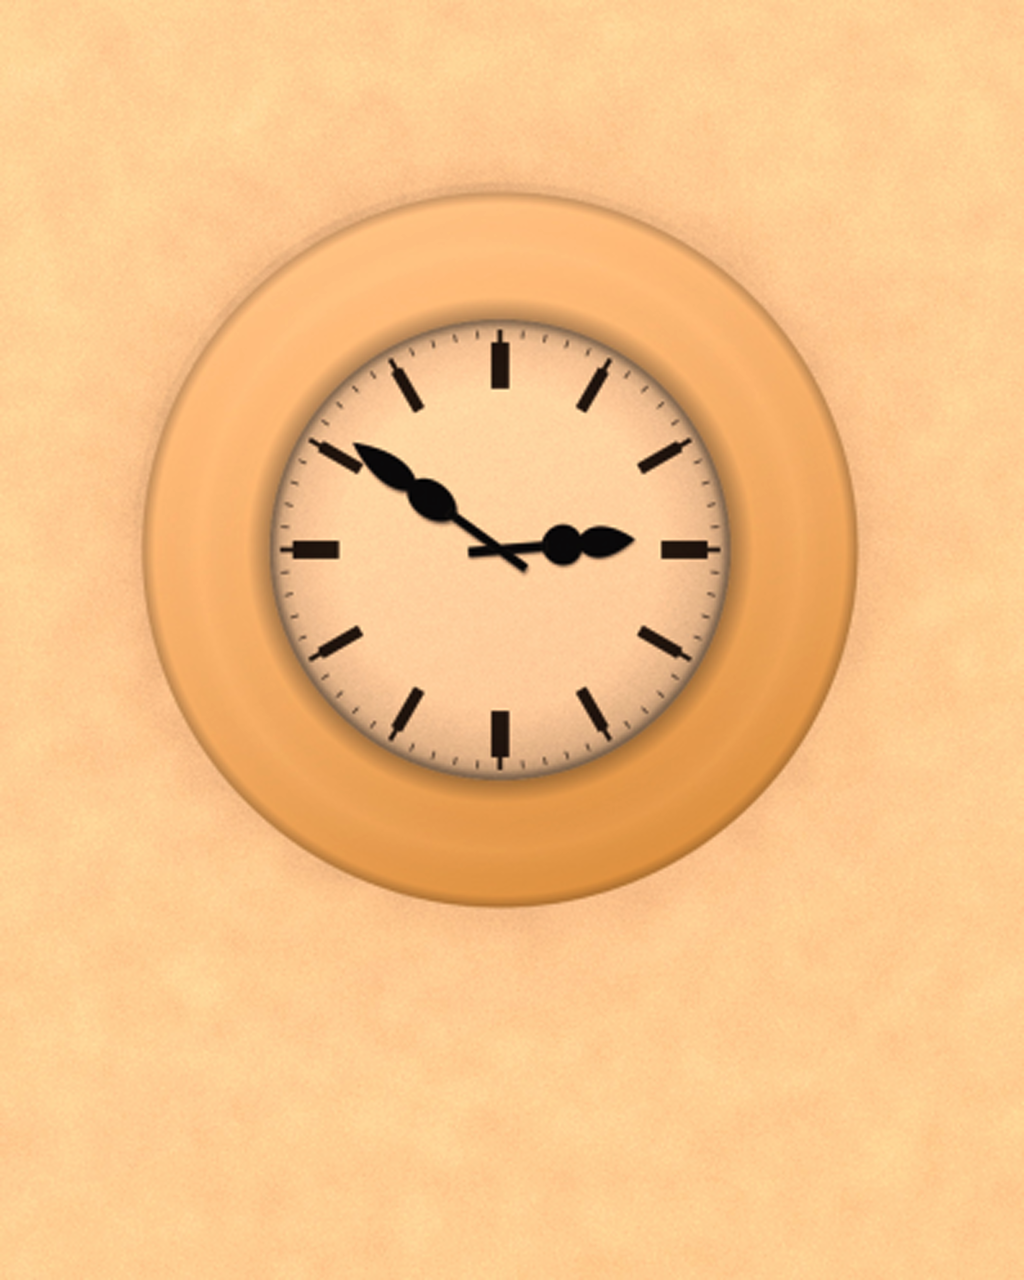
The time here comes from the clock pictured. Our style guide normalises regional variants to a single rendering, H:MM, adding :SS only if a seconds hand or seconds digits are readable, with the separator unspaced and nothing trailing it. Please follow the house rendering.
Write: 2:51
